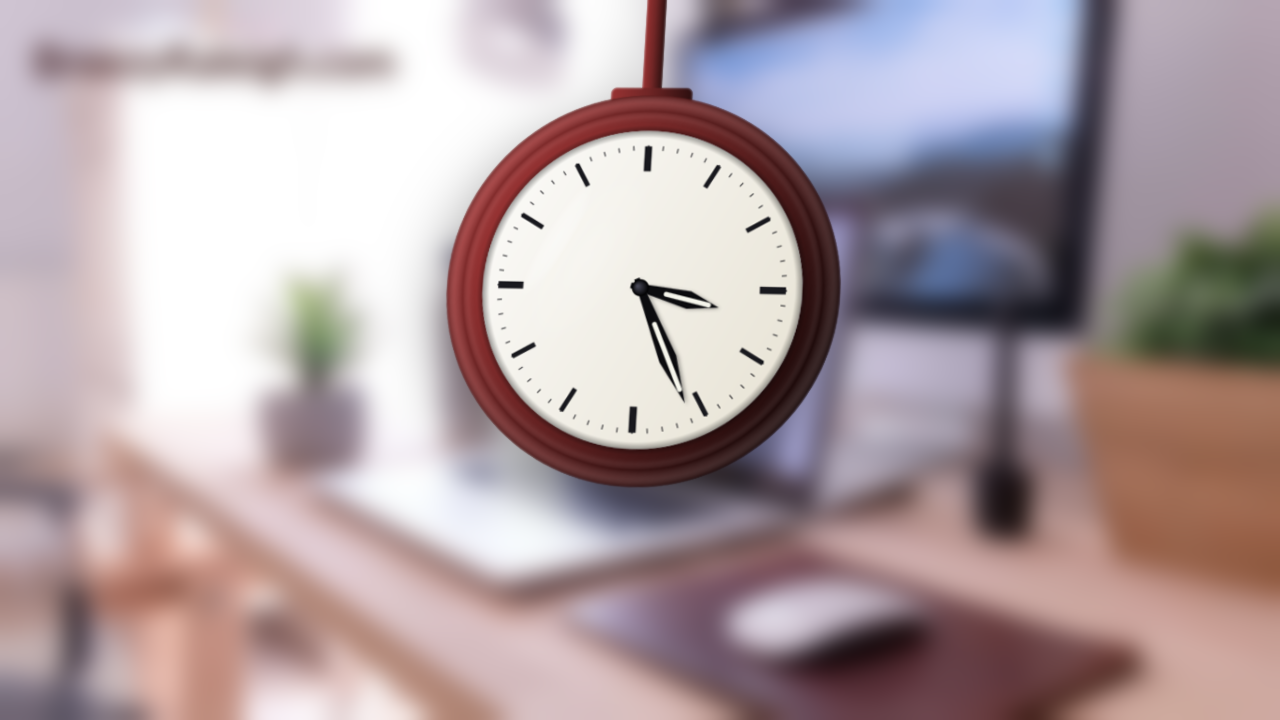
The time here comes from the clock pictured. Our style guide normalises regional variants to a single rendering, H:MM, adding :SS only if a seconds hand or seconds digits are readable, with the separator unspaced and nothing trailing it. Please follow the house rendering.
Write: 3:26
